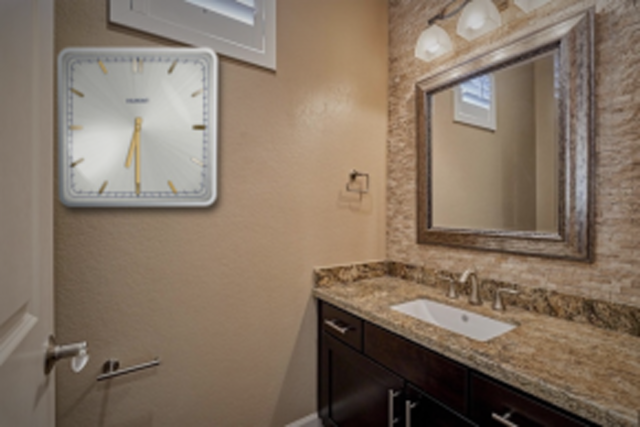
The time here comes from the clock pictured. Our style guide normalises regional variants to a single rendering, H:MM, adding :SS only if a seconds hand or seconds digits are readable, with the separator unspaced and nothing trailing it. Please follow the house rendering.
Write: 6:30
